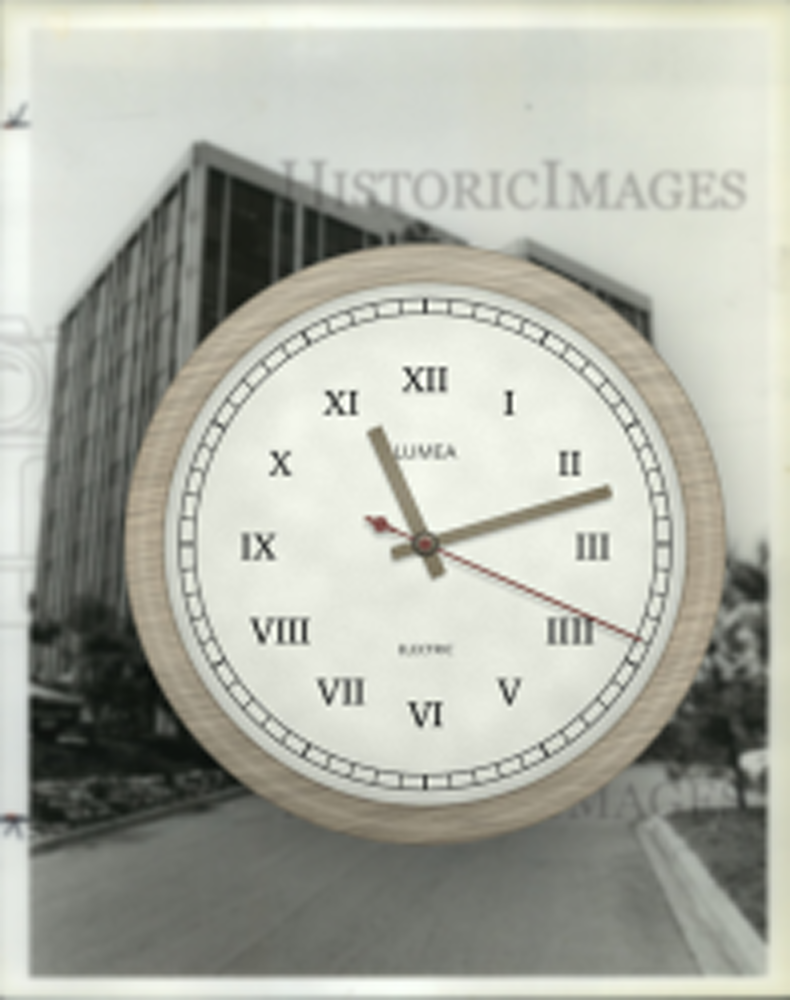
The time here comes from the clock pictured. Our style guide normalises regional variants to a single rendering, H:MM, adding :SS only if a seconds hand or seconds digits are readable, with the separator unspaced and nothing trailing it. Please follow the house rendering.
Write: 11:12:19
